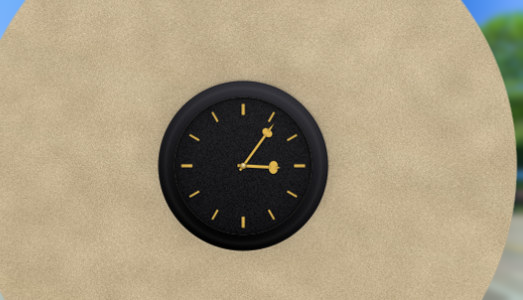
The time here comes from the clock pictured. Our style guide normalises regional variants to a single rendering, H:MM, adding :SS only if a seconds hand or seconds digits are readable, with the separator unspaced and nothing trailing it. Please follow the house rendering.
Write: 3:06
